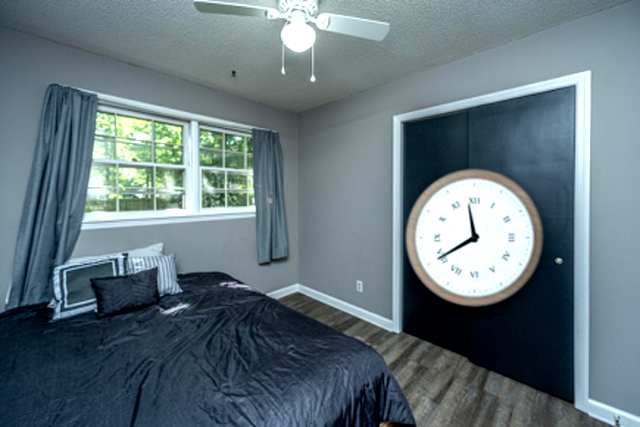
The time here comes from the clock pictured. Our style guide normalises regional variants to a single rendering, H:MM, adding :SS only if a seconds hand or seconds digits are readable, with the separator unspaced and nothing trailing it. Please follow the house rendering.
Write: 11:40
